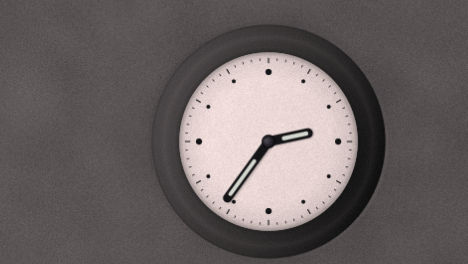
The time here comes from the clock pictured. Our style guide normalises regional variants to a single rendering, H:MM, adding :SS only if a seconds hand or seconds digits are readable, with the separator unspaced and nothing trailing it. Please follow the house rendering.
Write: 2:36
